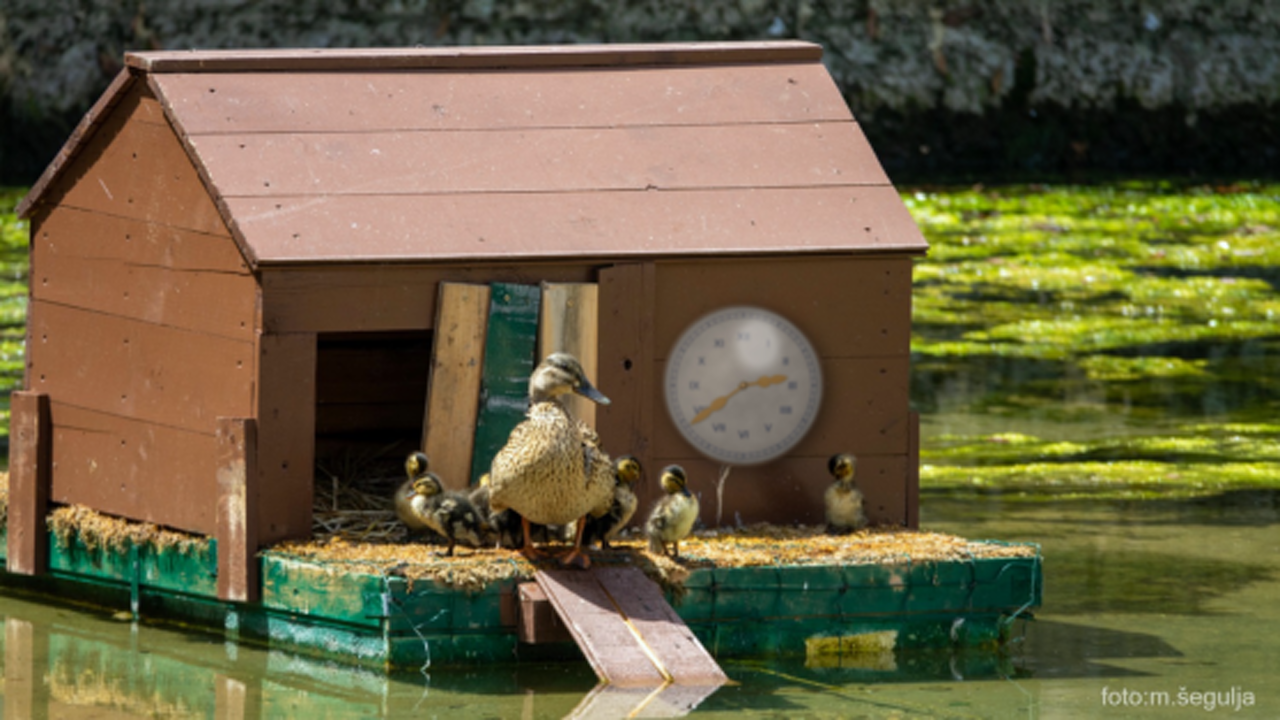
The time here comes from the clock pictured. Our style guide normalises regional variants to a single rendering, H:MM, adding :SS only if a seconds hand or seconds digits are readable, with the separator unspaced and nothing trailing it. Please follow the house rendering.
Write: 2:39
